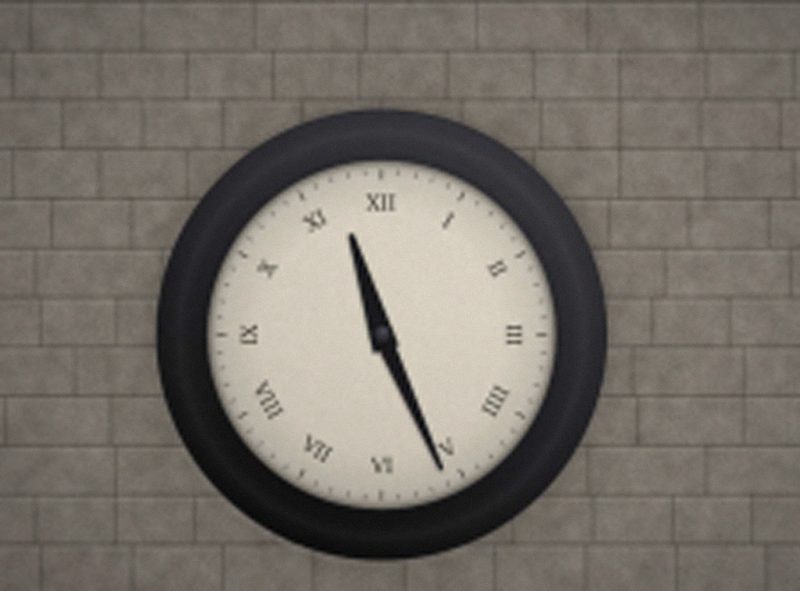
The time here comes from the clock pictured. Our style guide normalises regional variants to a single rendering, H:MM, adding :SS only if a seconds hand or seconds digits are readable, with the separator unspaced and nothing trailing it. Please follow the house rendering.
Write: 11:26
